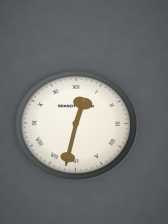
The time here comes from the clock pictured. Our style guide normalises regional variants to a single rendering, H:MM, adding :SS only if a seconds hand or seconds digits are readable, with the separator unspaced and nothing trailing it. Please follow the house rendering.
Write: 12:32
